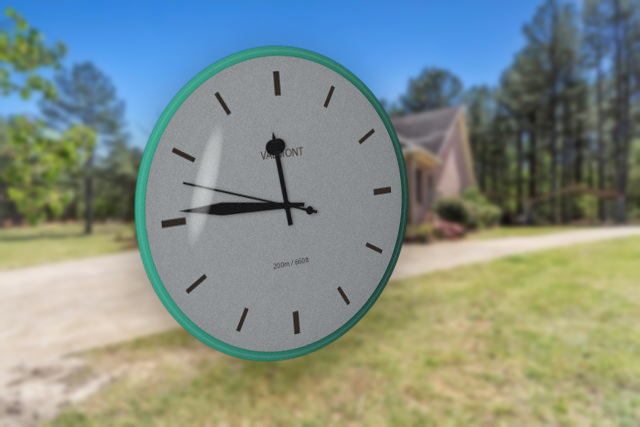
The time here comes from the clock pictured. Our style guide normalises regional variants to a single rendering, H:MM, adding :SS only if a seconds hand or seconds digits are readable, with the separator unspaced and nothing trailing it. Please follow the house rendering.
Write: 11:45:48
